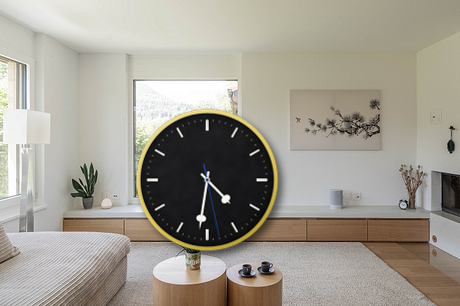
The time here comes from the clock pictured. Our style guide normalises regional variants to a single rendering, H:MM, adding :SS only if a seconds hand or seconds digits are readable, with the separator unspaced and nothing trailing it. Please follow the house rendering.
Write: 4:31:28
